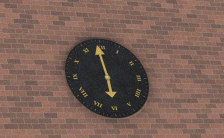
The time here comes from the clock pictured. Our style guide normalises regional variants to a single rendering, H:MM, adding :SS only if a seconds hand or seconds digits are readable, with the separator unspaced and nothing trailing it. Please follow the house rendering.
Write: 5:59
